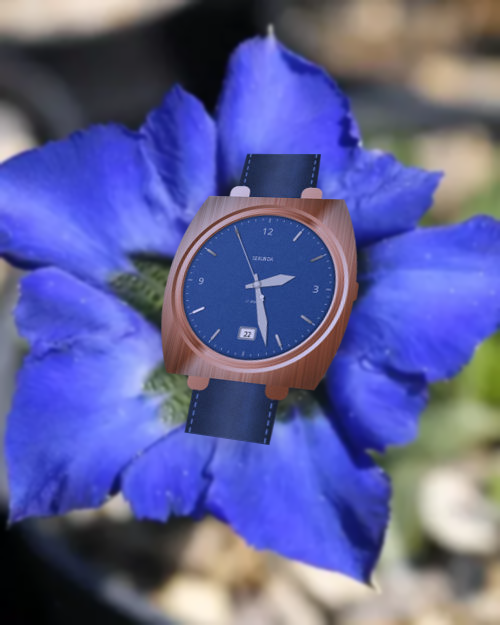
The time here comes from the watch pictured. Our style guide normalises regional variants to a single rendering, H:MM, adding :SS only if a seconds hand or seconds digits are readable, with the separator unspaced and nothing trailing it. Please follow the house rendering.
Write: 2:26:55
